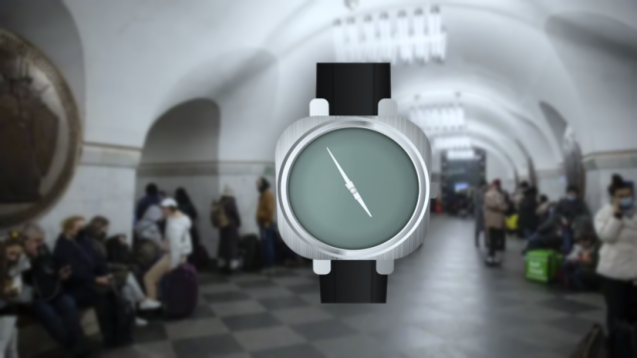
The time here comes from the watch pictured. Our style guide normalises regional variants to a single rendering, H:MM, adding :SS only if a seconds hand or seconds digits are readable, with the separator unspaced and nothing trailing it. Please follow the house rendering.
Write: 4:55
